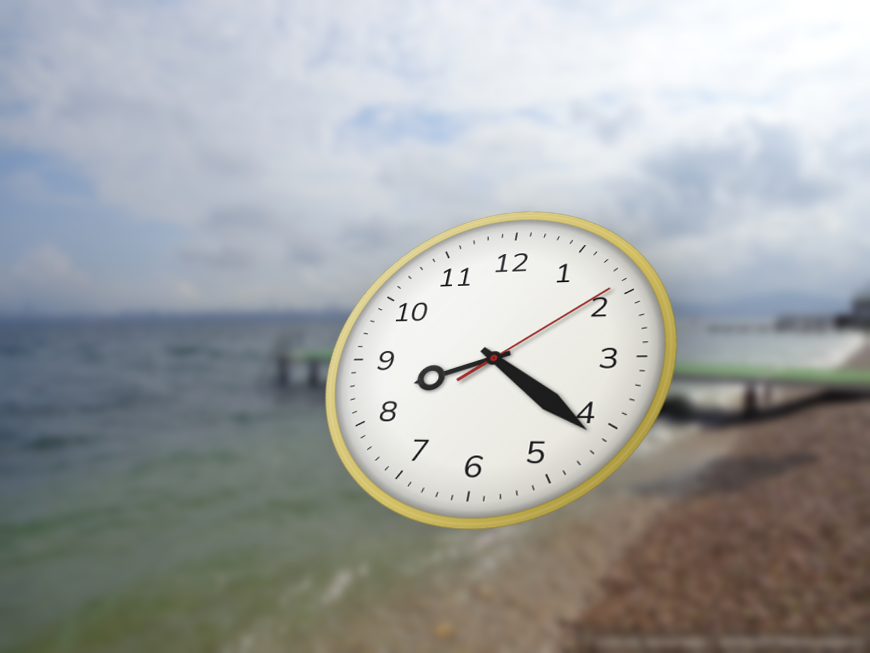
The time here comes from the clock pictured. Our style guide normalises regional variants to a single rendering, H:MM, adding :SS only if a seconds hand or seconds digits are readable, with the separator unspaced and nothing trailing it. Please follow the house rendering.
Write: 8:21:09
